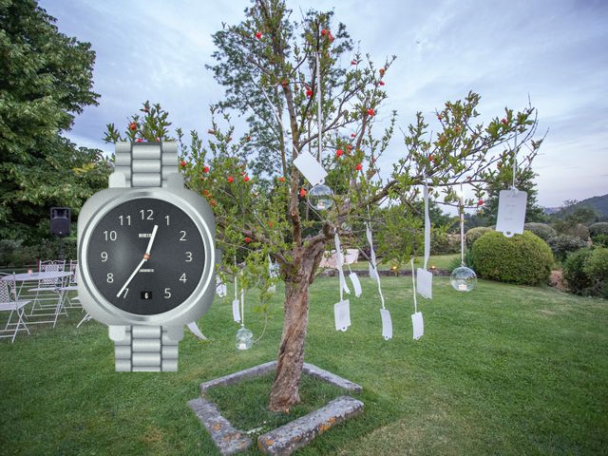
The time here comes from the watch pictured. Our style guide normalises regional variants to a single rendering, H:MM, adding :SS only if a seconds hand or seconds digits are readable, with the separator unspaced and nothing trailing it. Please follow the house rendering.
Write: 12:36
